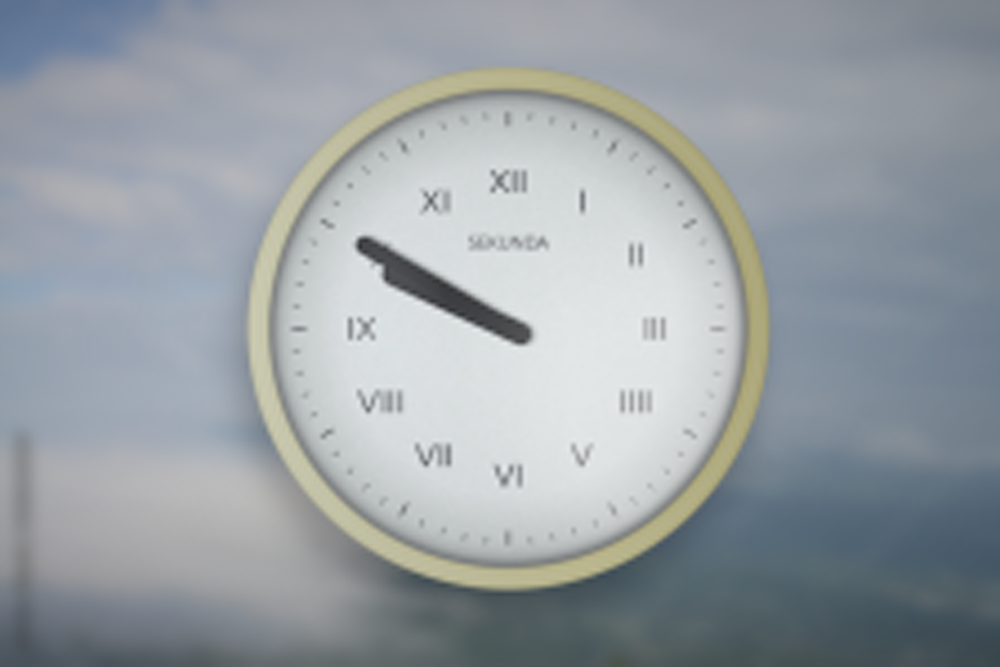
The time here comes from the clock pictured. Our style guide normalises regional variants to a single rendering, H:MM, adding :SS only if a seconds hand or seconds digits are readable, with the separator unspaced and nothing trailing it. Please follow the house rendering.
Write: 9:50
